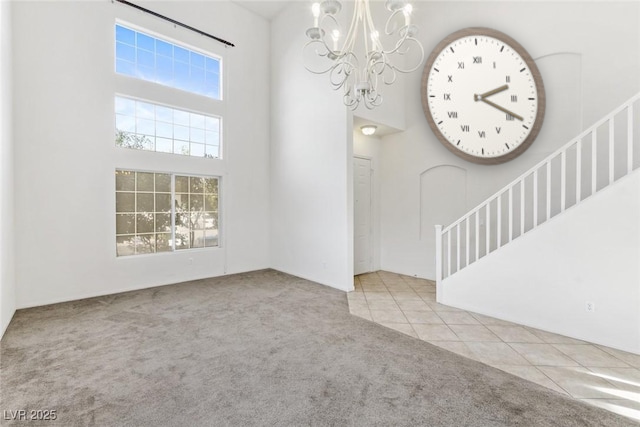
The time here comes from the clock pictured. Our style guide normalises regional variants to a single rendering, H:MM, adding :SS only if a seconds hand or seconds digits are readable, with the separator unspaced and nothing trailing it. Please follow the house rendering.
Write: 2:19
